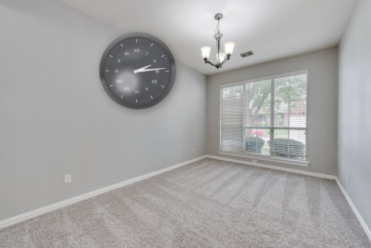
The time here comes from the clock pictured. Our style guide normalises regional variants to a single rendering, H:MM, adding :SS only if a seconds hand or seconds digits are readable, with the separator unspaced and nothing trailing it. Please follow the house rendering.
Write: 2:14
